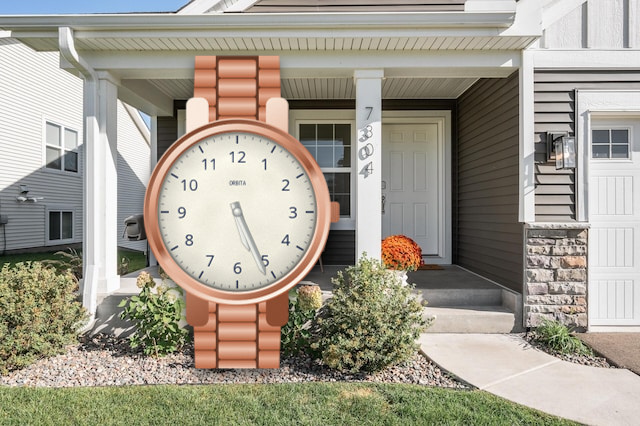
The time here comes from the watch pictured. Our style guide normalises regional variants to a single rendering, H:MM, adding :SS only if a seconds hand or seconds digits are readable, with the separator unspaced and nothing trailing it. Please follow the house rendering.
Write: 5:26
